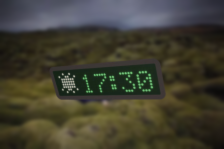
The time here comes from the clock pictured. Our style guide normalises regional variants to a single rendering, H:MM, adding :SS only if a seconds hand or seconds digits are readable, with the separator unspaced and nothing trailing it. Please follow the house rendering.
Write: 17:30
